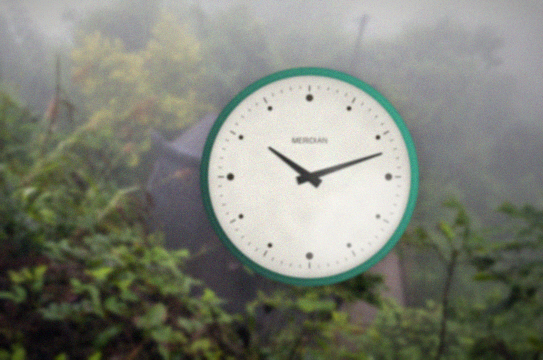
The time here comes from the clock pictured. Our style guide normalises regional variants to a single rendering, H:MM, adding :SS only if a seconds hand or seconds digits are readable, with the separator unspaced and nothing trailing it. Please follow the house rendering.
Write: 10:12
